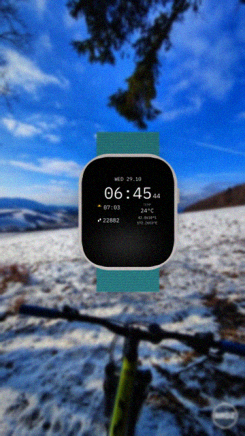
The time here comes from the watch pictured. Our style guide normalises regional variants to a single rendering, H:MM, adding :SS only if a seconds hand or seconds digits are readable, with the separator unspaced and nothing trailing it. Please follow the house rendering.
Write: 6:45
